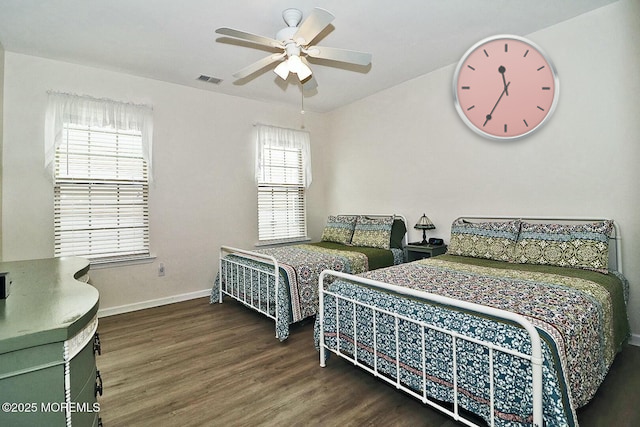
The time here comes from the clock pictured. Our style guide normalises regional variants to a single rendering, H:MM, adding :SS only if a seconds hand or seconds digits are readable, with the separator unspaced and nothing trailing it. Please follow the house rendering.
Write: 11:35
